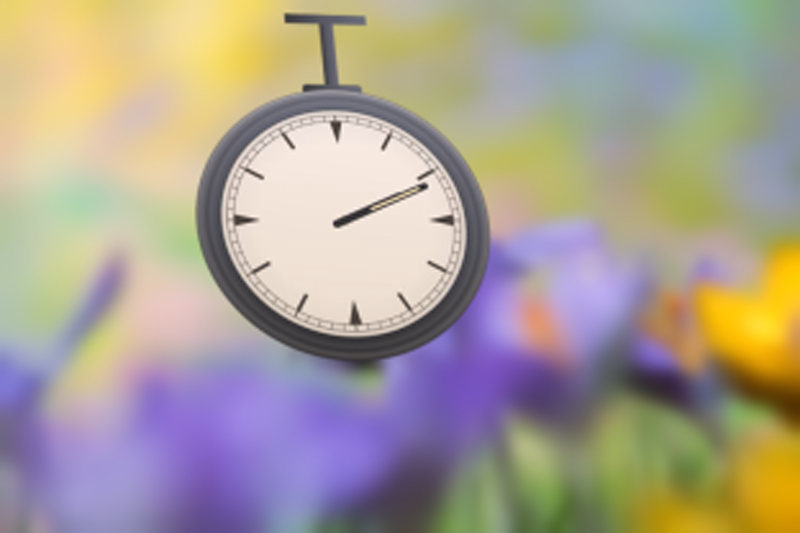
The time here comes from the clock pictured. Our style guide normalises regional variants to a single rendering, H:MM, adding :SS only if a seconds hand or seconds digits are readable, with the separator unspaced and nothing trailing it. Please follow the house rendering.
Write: 2:11
